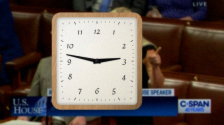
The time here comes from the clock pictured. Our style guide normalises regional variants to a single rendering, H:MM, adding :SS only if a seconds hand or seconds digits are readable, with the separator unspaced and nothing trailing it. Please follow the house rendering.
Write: 2:47
